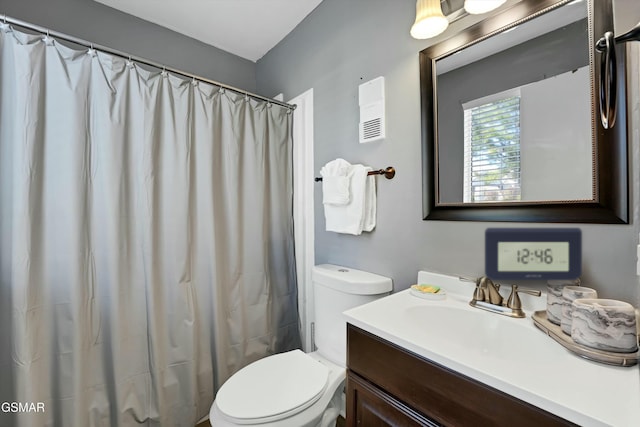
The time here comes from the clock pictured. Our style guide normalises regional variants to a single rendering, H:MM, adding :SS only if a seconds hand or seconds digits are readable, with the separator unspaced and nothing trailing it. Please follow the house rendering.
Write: 12:46
